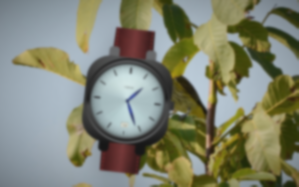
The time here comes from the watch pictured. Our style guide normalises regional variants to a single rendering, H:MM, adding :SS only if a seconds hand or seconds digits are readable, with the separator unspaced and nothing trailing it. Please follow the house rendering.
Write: 1:26
